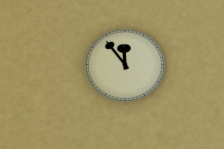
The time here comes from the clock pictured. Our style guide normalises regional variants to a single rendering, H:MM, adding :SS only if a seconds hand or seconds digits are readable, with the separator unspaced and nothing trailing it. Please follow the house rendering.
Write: 11:54
